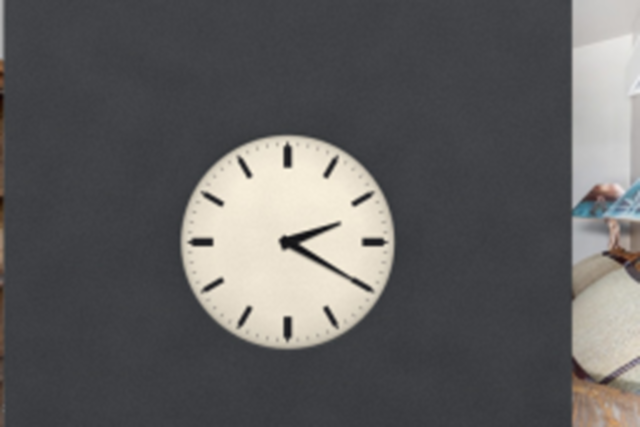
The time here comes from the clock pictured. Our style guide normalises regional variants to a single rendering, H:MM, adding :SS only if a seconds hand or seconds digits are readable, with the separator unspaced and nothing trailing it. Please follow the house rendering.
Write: 2:20
